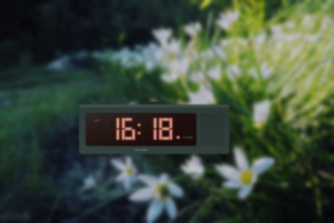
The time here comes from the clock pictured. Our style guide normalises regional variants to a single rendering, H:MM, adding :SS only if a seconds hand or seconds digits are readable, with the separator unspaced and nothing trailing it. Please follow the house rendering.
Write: 16:18
